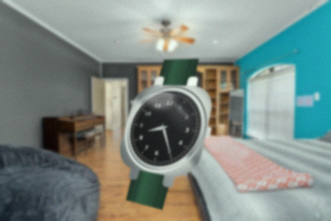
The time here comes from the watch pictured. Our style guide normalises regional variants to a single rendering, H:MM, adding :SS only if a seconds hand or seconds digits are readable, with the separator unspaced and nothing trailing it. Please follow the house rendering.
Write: 8:25
